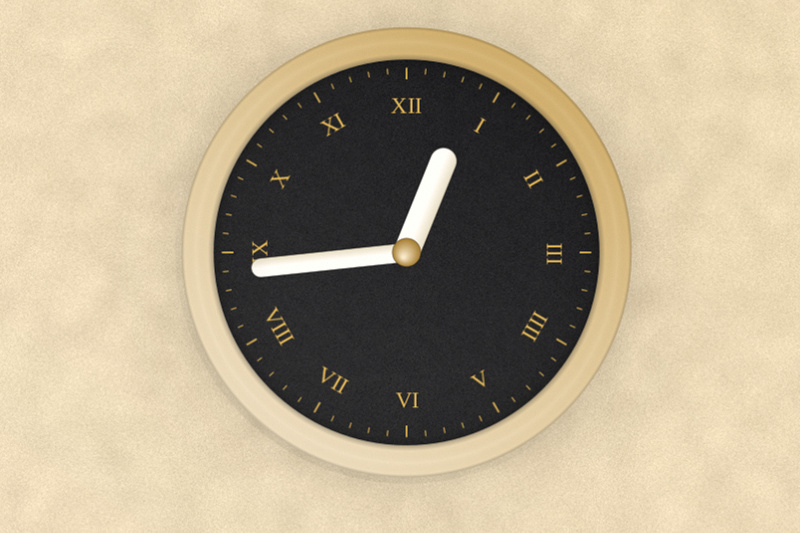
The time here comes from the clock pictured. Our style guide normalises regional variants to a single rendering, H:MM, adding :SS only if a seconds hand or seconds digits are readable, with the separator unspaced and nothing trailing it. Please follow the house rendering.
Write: 12:44
